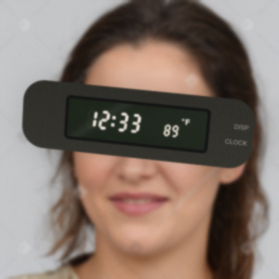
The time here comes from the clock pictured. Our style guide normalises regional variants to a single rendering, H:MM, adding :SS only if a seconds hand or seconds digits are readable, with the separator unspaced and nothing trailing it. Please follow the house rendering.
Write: 12:33
